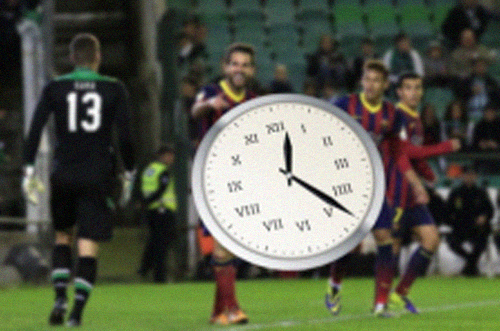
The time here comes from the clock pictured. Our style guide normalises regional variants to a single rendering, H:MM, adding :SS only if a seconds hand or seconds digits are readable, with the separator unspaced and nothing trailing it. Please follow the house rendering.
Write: 12:23
